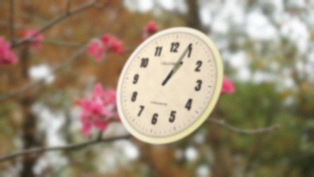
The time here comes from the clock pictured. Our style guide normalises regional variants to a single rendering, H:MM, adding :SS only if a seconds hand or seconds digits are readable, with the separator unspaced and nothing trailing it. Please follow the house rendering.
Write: 1:04
